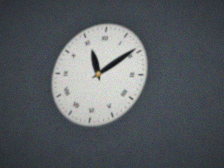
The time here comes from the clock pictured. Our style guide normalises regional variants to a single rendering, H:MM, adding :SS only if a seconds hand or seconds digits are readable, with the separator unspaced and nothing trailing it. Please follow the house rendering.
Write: 11:09
